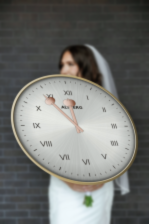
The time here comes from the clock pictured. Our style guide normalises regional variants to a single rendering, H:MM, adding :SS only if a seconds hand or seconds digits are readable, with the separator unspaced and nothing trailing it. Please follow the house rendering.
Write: 11:54
